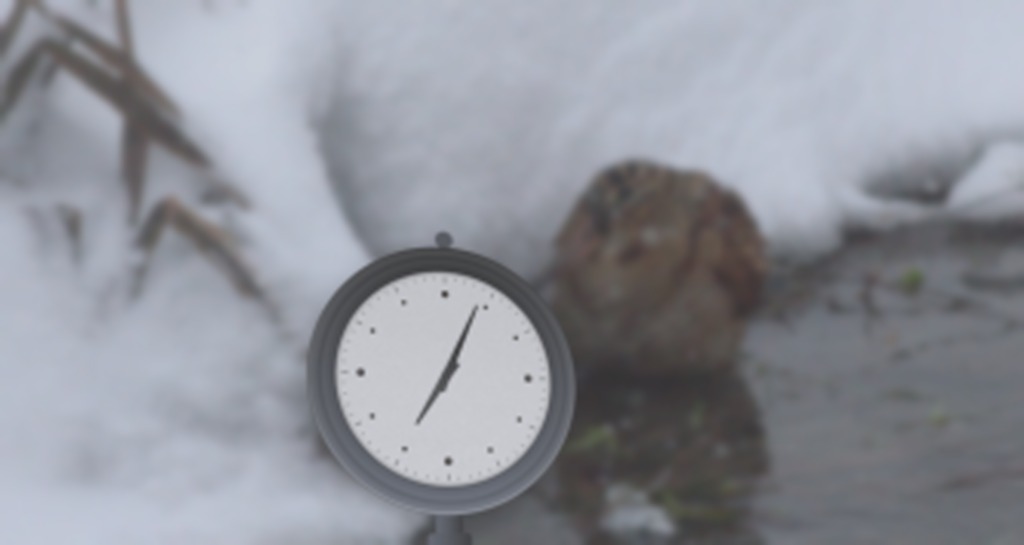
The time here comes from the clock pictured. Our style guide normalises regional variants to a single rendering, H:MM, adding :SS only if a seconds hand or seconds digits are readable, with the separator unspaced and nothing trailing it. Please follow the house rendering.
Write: 7:04
